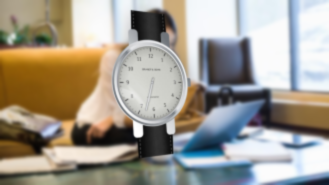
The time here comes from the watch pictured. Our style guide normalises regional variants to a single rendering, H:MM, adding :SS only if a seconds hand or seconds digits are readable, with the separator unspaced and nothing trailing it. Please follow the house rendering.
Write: 6:33
